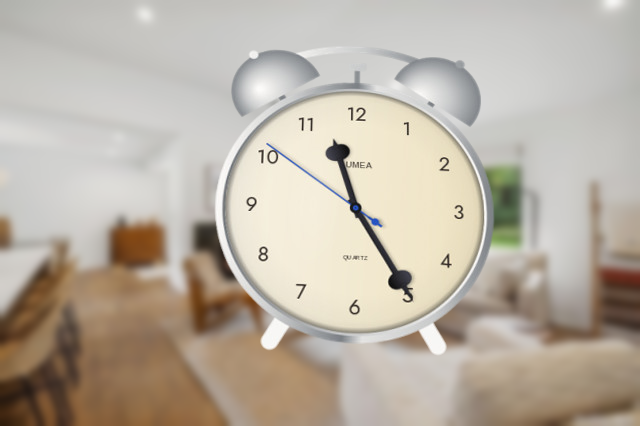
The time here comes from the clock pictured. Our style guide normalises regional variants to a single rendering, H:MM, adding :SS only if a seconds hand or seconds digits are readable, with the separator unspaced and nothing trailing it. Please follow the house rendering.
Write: 11:24:51
